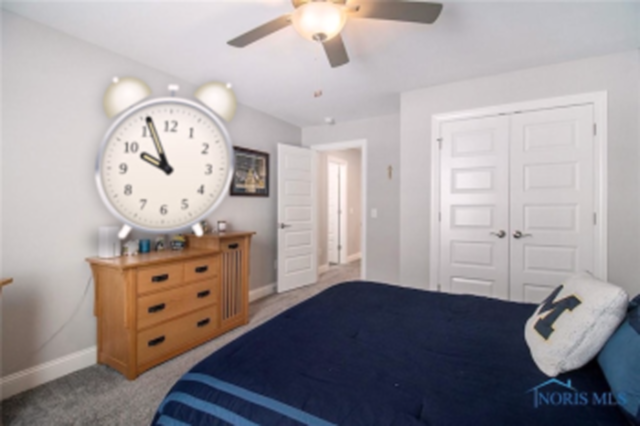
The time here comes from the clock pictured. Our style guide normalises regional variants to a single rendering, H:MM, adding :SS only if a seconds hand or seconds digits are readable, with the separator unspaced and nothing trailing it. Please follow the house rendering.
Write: 9:56
